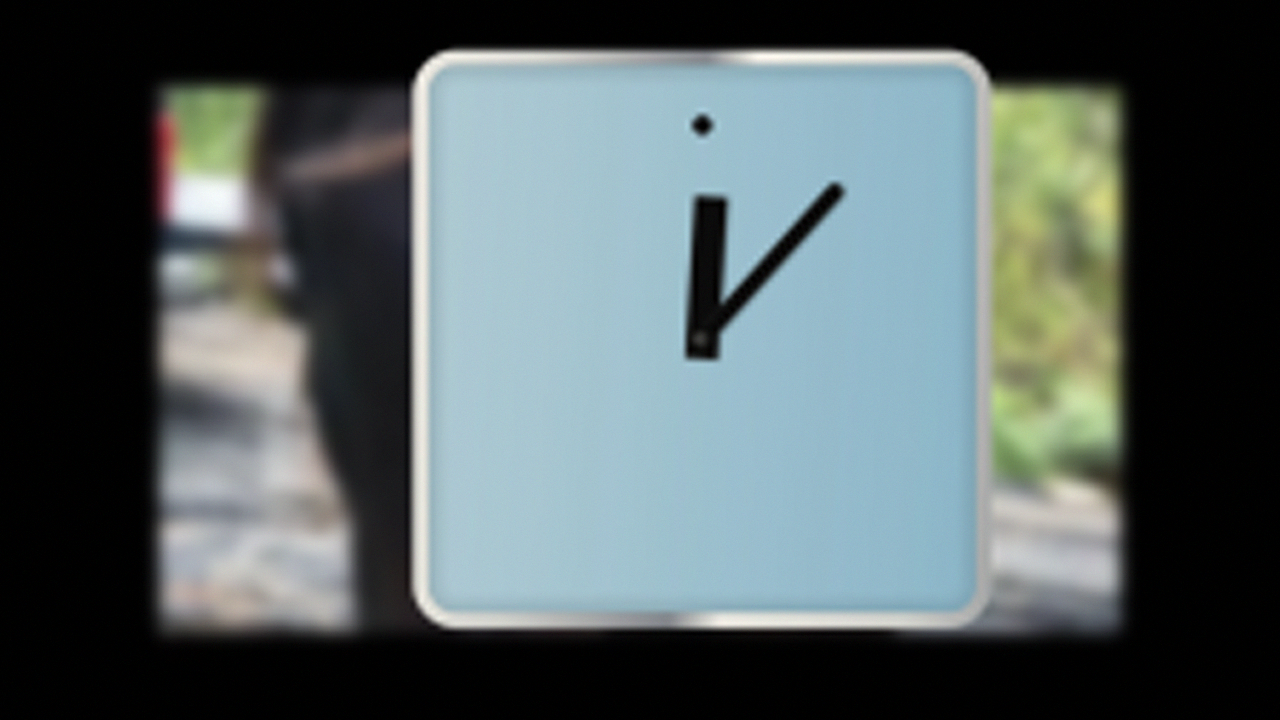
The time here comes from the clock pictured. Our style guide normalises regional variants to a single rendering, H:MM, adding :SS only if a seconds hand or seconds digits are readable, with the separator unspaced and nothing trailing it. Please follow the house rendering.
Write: 12:07
